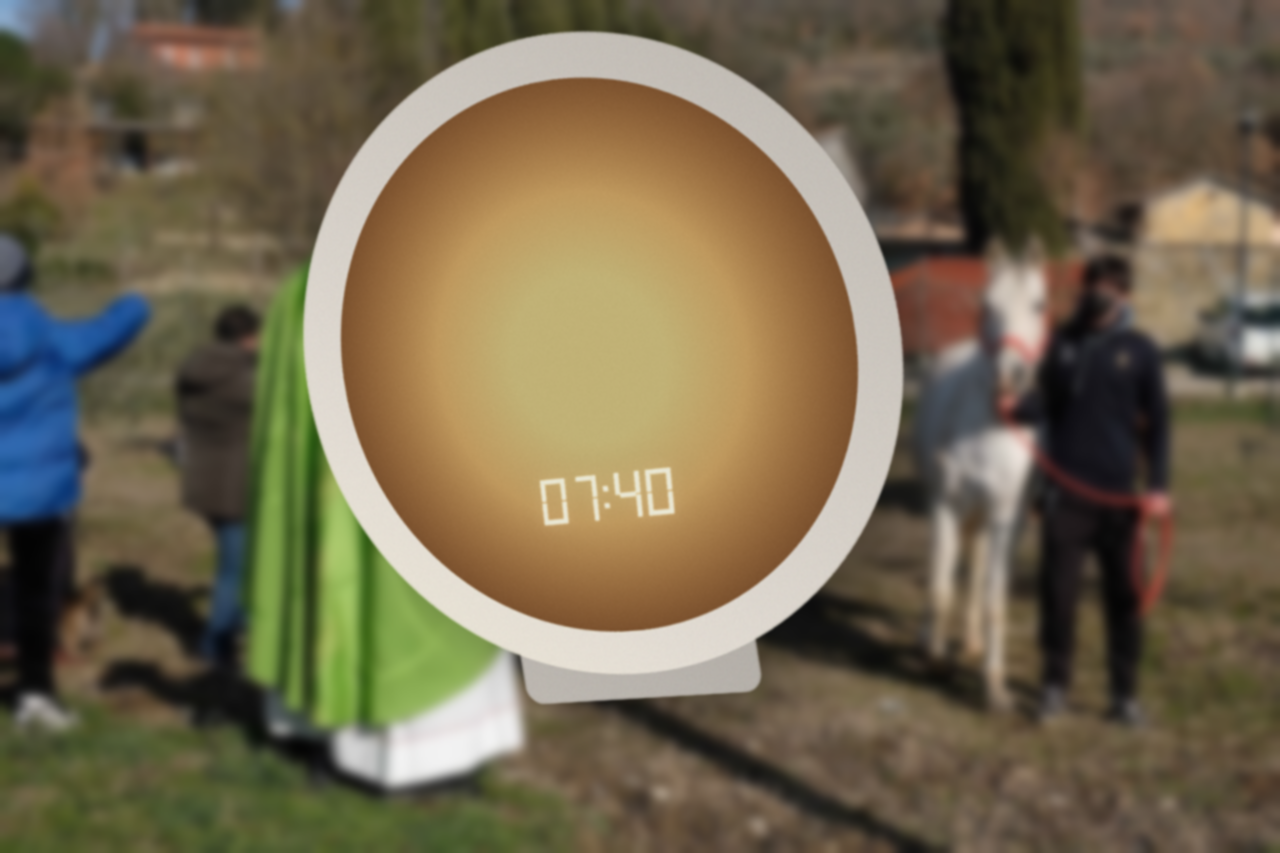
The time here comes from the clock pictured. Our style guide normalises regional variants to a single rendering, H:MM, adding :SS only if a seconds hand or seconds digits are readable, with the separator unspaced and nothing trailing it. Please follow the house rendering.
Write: 7:40
